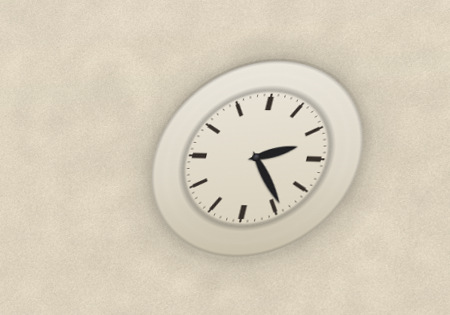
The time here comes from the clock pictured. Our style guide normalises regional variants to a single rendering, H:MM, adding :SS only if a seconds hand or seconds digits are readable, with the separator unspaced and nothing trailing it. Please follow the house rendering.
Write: 2:24
